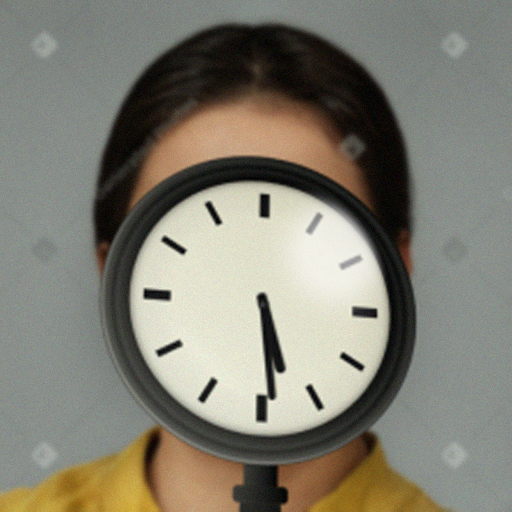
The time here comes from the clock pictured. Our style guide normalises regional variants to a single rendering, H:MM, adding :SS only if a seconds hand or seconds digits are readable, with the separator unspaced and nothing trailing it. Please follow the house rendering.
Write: 5:29
